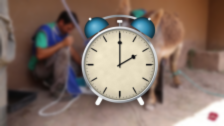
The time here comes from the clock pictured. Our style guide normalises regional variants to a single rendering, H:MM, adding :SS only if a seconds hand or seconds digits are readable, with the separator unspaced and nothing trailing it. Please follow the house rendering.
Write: 2:00
